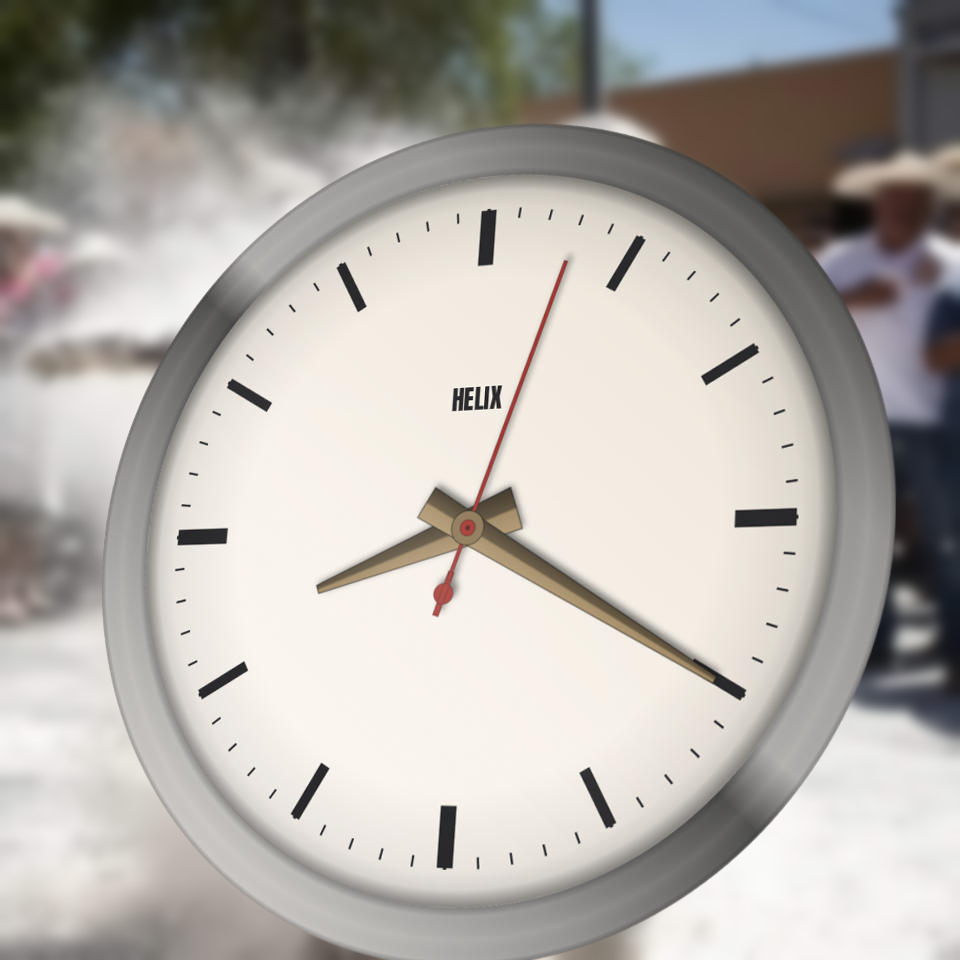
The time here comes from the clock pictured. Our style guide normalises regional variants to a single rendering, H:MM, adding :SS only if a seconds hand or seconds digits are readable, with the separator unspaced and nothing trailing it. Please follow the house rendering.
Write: 8:20:03
